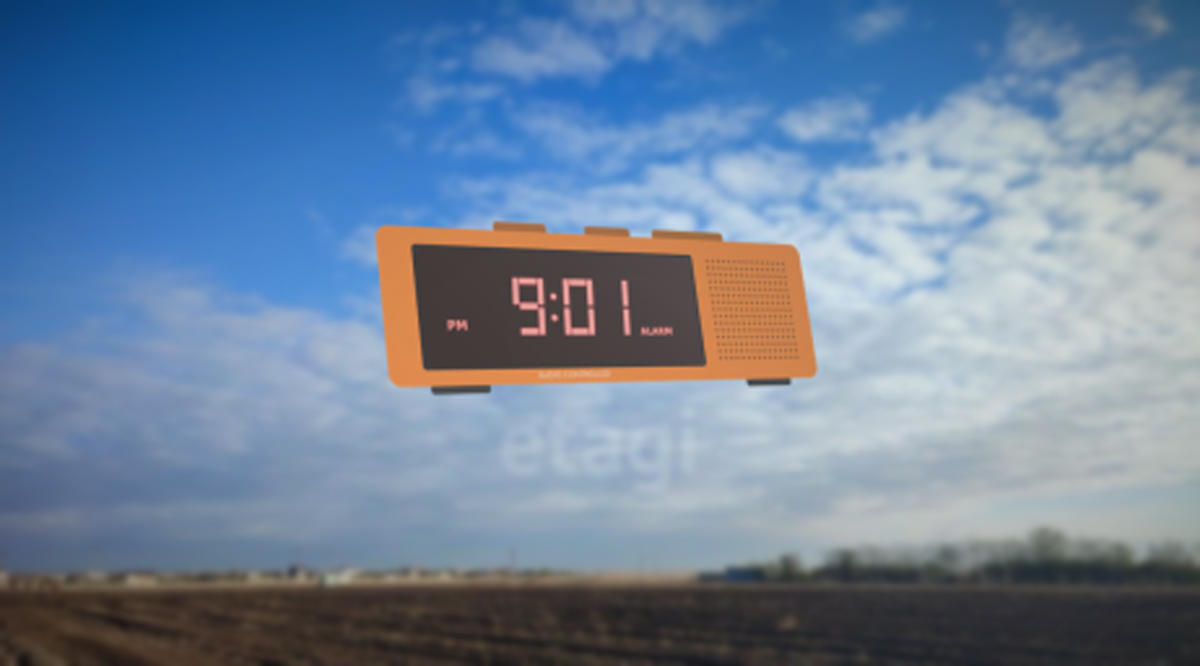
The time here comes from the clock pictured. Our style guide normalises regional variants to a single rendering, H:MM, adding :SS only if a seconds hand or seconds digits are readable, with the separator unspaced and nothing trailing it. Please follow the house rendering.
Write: 9:01
